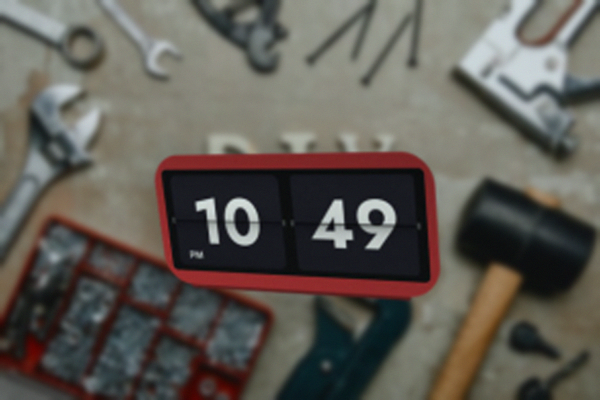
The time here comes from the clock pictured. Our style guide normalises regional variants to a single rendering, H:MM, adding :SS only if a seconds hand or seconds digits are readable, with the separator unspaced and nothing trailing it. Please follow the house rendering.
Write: 10:49
